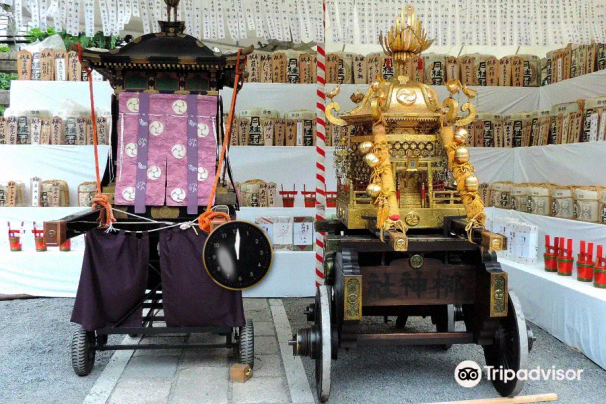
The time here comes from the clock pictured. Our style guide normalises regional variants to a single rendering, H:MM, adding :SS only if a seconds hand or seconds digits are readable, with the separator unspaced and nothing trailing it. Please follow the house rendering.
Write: 12:01
